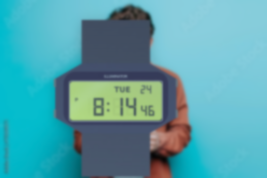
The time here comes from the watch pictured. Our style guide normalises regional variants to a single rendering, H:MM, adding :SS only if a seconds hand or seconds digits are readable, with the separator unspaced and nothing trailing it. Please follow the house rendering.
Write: 8:14
